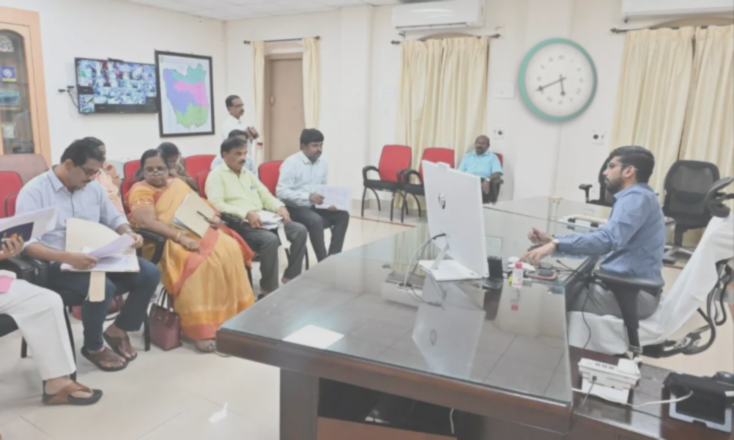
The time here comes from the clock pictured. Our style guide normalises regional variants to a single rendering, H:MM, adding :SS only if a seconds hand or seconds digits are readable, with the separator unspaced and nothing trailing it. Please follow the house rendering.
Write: 5:41
